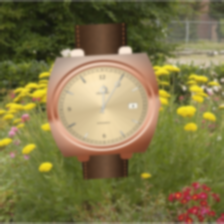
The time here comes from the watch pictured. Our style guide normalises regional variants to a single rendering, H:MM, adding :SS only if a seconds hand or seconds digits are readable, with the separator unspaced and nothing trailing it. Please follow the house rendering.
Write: 12:05
